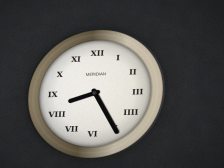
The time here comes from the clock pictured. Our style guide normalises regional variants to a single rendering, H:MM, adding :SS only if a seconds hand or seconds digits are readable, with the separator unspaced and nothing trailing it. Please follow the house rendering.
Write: 8:25
